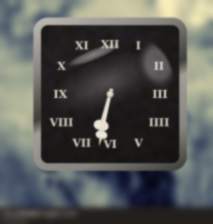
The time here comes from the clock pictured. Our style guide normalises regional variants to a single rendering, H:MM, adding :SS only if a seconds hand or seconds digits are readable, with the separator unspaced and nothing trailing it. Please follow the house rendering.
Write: 6:32
